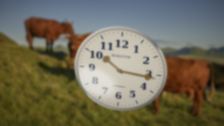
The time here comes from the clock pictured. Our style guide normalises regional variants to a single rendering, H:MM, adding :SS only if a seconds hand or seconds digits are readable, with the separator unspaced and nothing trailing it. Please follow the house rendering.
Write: 10:16
